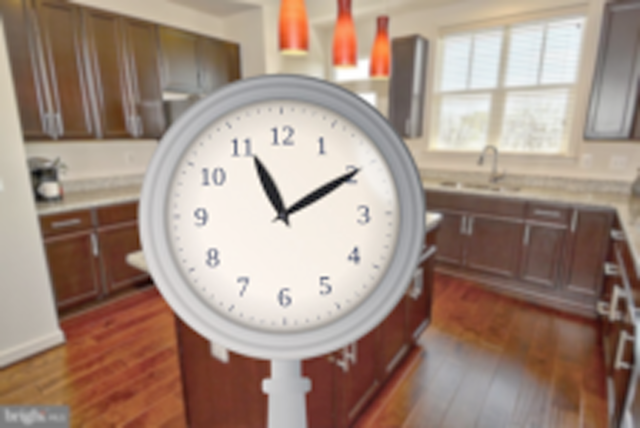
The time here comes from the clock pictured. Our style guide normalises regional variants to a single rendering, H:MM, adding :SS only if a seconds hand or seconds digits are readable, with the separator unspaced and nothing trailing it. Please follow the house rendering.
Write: 11:10
